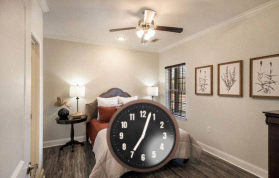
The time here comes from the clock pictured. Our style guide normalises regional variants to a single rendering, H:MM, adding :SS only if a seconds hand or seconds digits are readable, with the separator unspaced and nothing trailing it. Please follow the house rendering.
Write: 7:03
